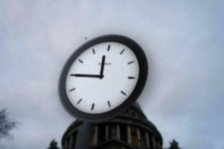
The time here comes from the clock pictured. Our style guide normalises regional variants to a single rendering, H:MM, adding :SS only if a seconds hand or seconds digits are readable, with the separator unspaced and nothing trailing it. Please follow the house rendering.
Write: 11:45
